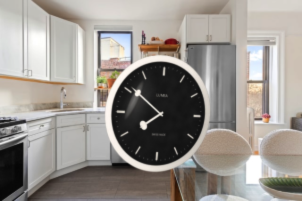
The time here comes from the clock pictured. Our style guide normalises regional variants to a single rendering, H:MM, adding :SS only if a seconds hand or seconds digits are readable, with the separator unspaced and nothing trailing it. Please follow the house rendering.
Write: 7:51
